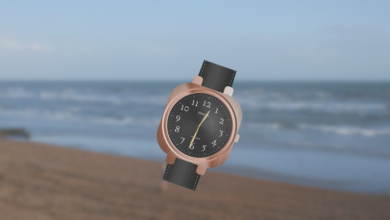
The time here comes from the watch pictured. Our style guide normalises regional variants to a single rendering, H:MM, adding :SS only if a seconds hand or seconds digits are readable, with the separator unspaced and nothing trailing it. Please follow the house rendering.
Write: 12:31
